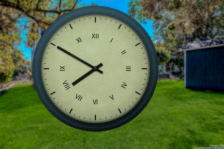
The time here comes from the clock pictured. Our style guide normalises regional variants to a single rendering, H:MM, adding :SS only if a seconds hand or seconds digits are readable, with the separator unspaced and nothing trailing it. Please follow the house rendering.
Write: 7:50
